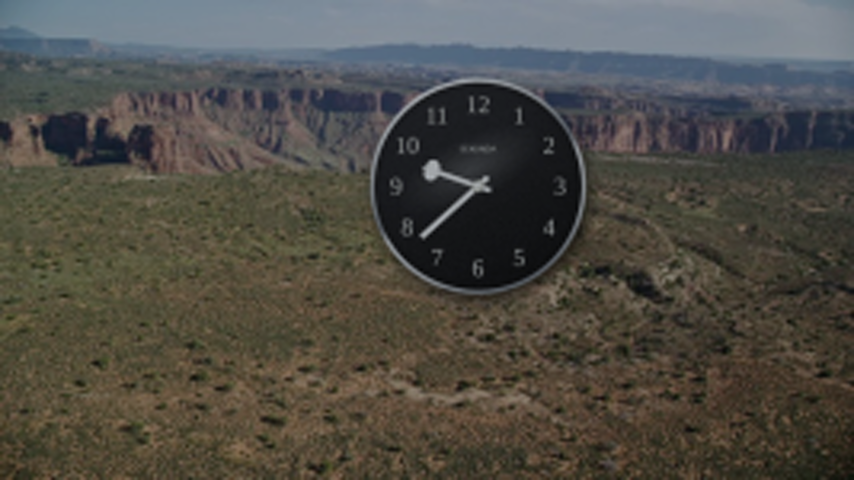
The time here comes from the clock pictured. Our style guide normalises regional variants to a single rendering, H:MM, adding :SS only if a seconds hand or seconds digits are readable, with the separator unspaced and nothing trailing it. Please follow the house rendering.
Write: 9:38
